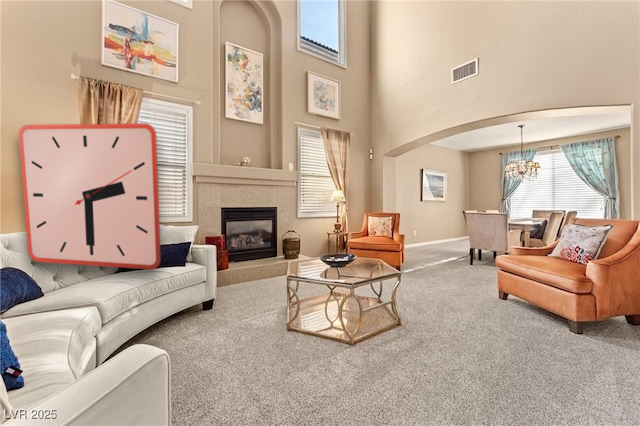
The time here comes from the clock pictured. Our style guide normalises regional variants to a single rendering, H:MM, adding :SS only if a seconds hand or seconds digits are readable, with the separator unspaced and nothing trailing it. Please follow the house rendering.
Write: 2:30:10
